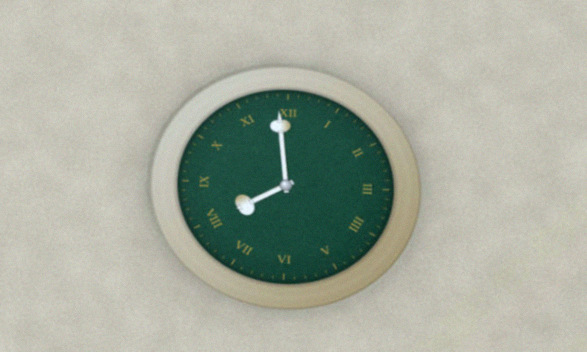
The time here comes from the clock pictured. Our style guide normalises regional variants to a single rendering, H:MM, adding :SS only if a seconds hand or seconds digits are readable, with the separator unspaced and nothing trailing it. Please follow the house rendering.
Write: 7:59
